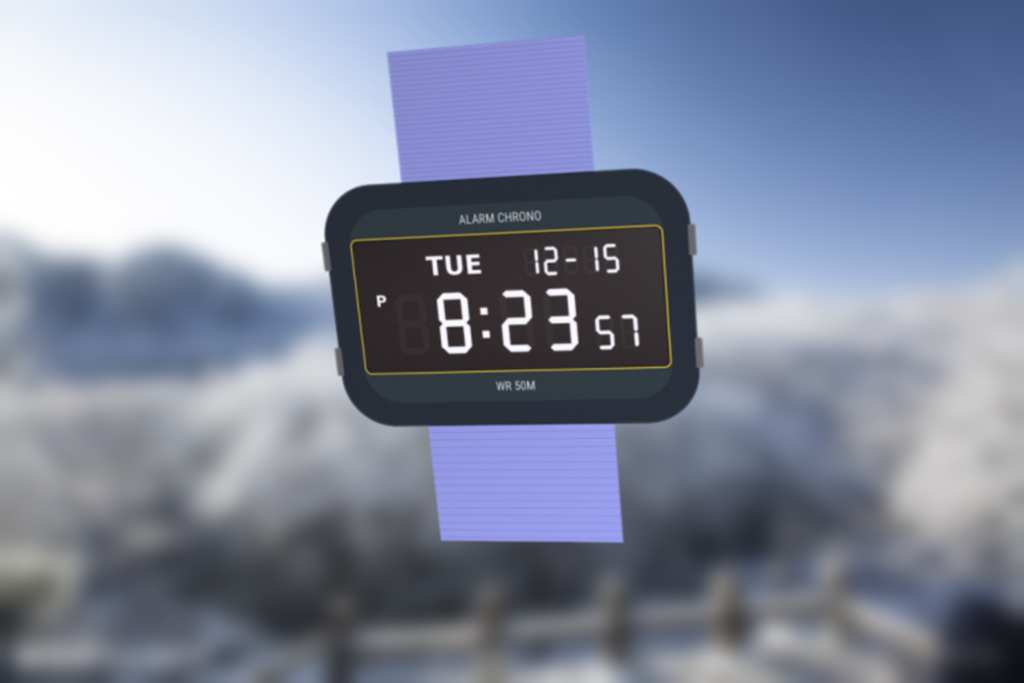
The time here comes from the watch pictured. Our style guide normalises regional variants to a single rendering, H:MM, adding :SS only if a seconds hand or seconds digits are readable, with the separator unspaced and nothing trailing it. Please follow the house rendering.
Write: 8:23:57
